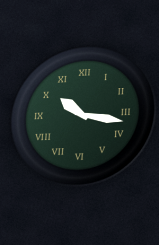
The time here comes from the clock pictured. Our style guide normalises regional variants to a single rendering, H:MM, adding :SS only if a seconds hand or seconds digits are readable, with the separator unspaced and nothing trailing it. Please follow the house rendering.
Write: 10:17
